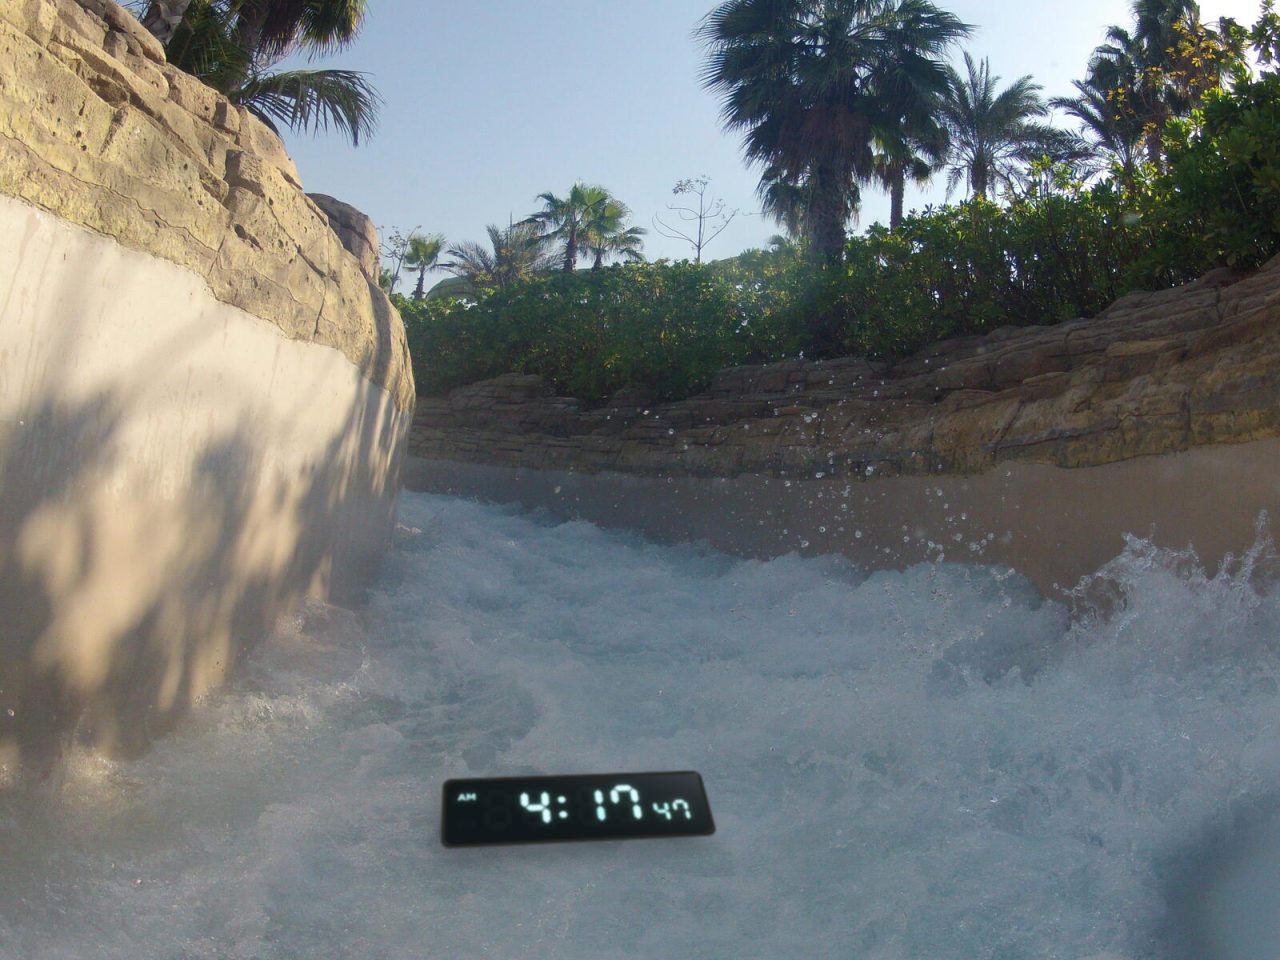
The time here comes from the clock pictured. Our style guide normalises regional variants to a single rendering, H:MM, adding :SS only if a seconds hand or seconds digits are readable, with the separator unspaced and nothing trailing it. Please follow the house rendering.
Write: 4:17:47
